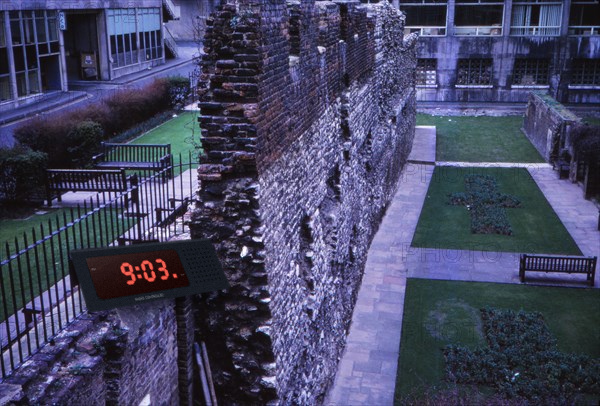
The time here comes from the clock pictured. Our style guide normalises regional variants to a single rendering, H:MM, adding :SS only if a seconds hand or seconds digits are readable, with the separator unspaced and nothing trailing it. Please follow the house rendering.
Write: 9:03
